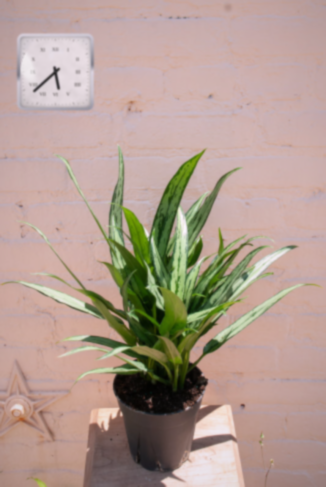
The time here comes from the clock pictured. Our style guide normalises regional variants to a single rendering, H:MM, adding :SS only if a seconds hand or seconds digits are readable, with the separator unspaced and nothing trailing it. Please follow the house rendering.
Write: 5:38
